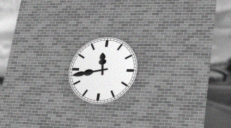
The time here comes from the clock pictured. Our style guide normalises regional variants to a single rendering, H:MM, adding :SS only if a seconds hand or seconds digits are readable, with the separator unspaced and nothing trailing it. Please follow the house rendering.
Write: 11:43
